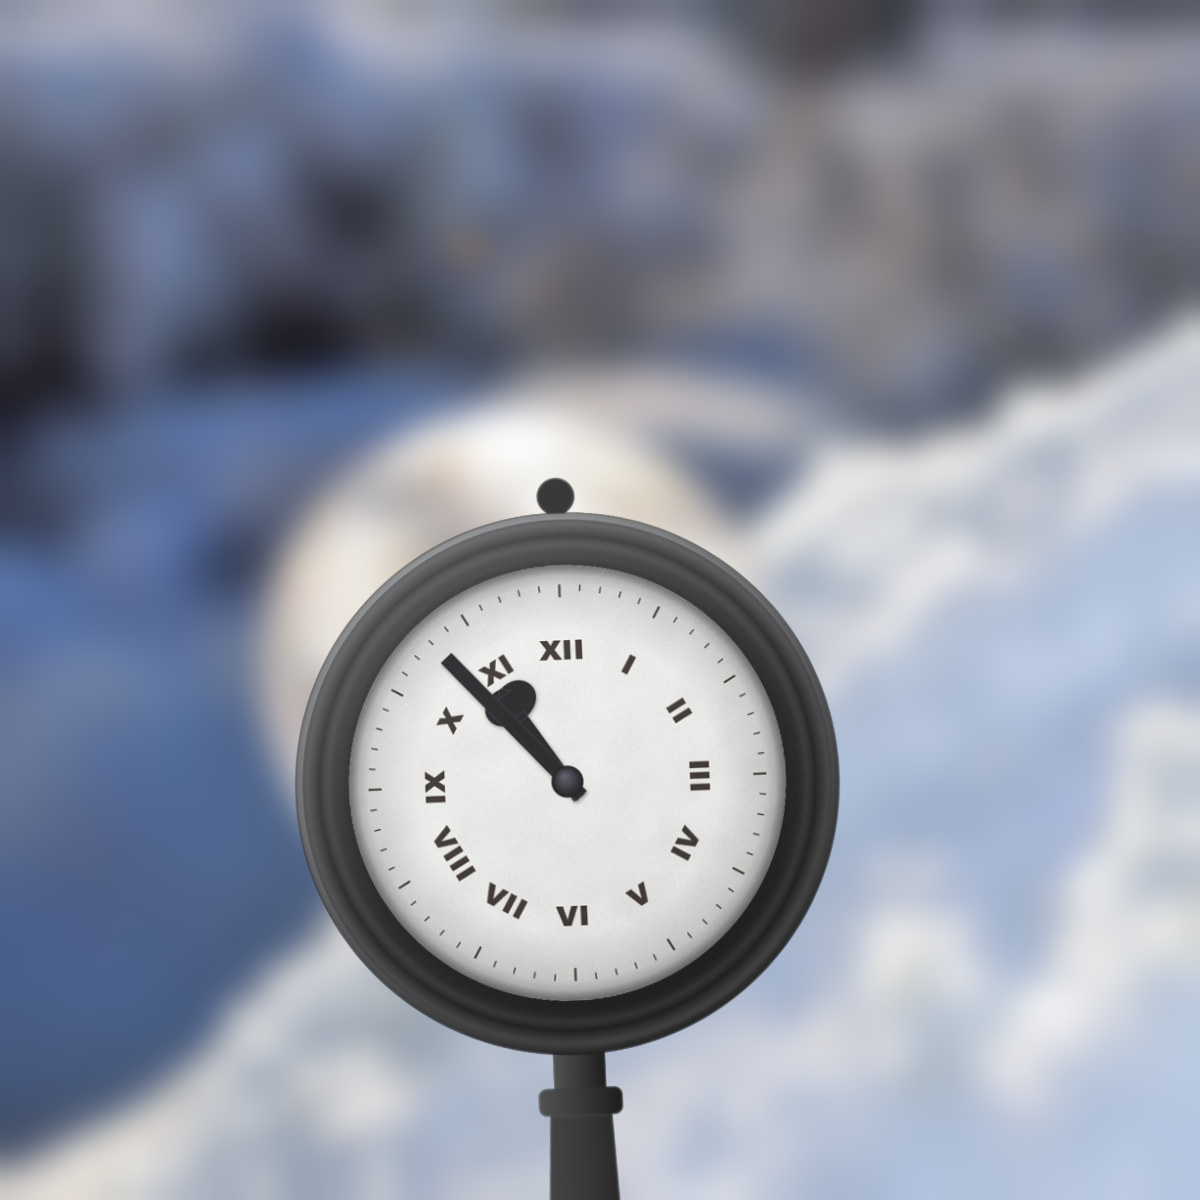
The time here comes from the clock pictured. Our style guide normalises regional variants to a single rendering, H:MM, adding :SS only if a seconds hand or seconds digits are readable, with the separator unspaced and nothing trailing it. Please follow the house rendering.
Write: 10:53
